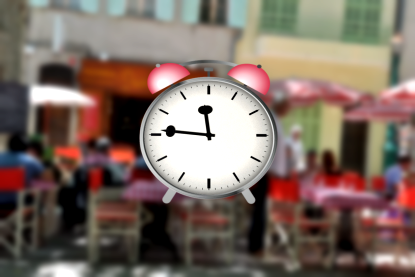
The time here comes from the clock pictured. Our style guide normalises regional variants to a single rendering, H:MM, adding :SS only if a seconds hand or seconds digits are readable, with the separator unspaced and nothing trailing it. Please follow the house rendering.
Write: 11:46
